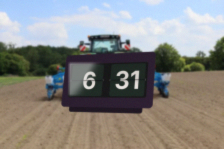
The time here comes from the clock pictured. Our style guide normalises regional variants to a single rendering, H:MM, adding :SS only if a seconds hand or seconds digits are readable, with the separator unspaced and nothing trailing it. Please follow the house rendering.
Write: 6:31
